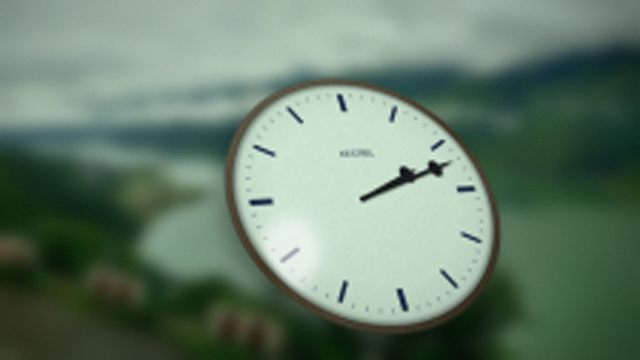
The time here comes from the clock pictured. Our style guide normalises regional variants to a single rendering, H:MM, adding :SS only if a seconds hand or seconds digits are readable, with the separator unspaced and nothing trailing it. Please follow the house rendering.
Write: 2:12
